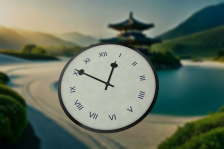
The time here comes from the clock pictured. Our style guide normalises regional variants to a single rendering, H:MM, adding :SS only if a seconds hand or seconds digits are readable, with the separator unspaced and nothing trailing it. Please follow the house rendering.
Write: 12:51
